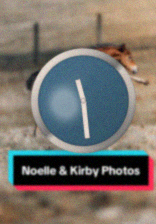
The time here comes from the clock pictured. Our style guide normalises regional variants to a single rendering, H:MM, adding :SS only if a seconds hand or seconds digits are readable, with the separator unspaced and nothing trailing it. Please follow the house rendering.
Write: 11:29
